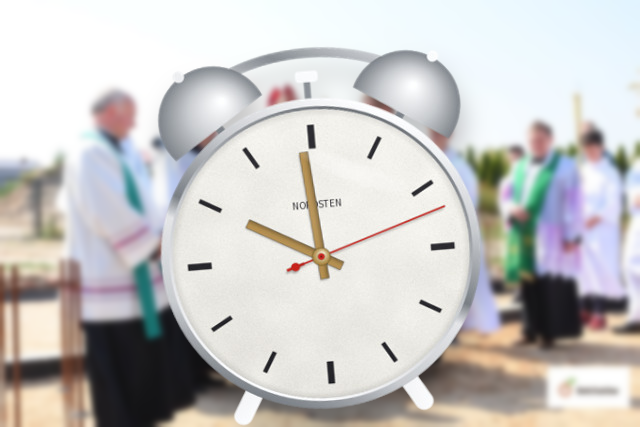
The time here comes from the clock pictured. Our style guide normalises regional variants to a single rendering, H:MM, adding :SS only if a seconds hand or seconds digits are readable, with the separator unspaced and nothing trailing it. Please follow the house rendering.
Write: 9:59:12
